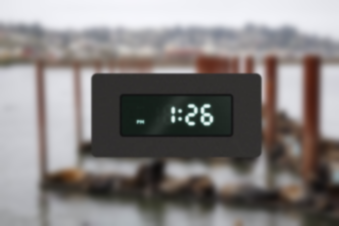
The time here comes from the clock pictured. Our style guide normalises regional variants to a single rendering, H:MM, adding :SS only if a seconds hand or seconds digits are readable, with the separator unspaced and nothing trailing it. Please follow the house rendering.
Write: 1:26
